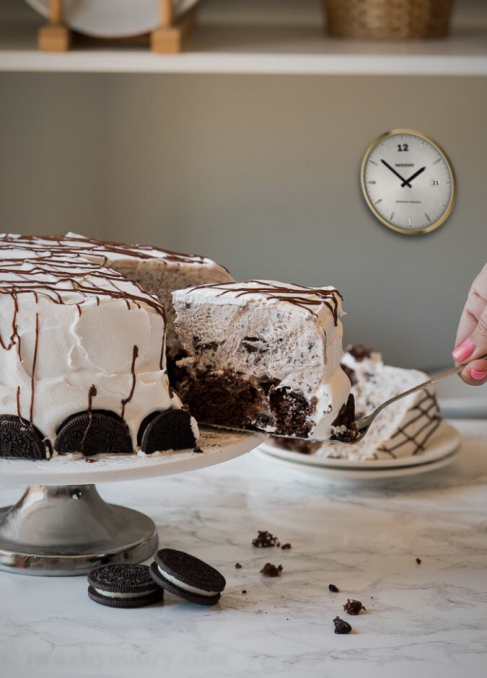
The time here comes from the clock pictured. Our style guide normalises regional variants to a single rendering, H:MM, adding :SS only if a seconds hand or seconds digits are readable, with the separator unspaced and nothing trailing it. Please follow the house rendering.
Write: 1:52
